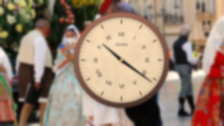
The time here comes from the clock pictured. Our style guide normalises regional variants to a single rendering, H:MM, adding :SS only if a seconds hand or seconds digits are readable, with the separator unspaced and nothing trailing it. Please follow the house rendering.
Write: 10:21
